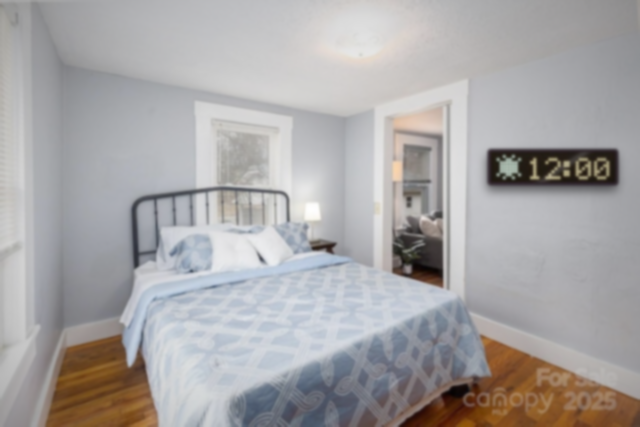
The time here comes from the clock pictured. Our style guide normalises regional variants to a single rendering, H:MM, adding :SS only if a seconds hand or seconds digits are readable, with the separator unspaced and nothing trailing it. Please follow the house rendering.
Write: 12:00
